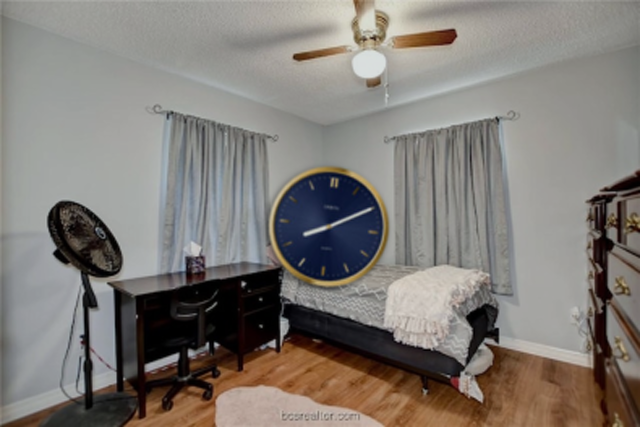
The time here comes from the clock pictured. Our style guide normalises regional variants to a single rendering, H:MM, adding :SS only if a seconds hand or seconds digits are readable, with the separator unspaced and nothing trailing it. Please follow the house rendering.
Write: 8:10
